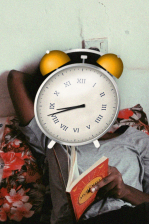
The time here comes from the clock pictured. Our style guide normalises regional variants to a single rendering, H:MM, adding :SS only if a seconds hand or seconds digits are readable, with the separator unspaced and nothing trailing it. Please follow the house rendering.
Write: 8:42
